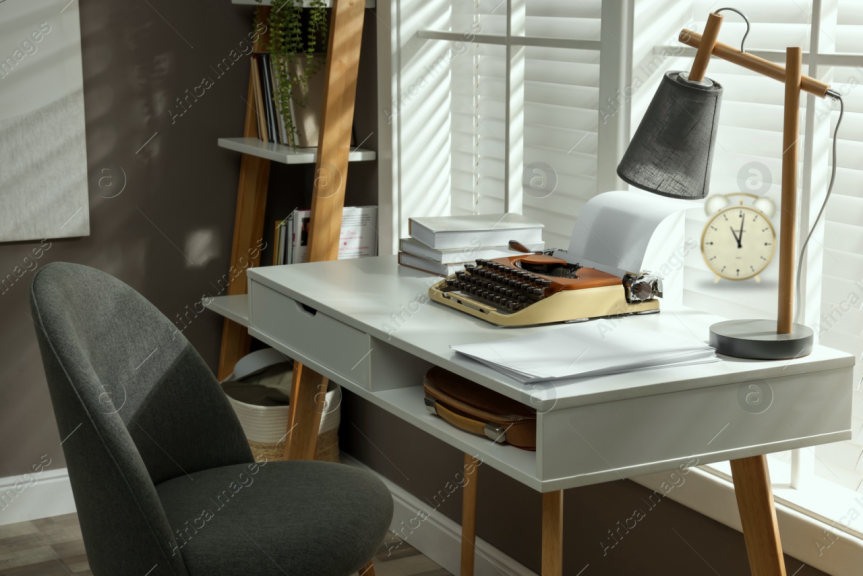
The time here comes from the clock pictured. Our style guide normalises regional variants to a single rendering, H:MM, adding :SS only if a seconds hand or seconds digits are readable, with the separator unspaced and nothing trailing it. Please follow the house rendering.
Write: 11:01
